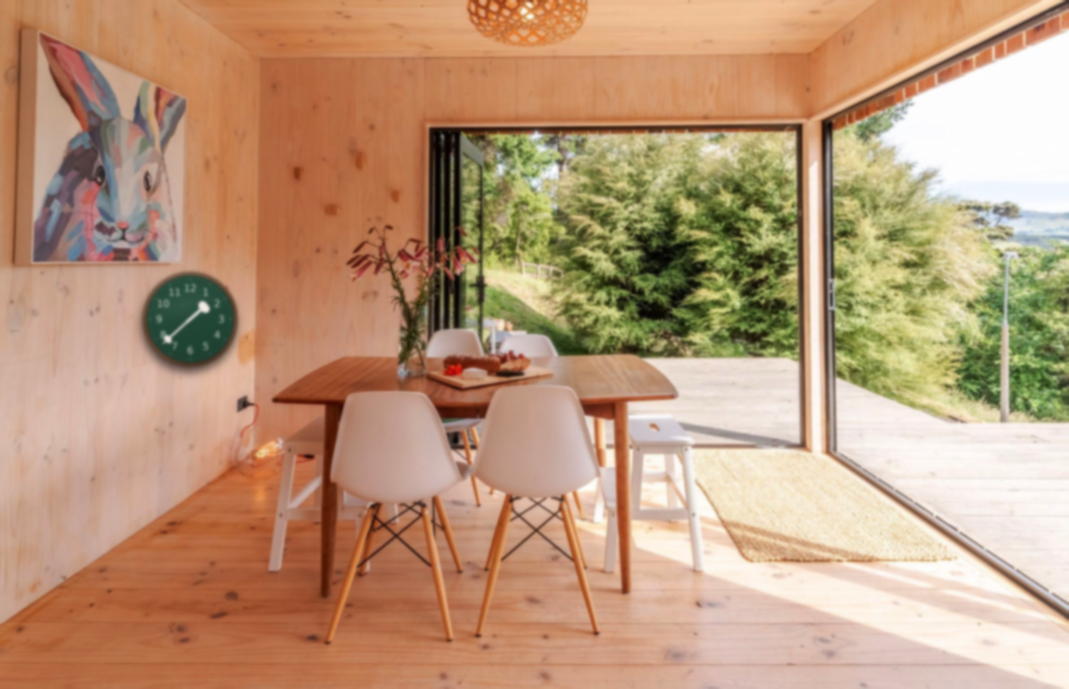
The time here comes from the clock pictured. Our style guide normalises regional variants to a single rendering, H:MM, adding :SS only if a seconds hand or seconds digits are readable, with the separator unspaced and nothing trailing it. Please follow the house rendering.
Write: 1:38
